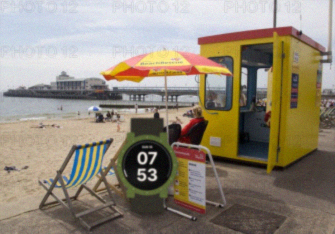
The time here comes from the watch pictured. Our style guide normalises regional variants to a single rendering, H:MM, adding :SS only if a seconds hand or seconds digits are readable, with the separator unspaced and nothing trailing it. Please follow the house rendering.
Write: 7:53
